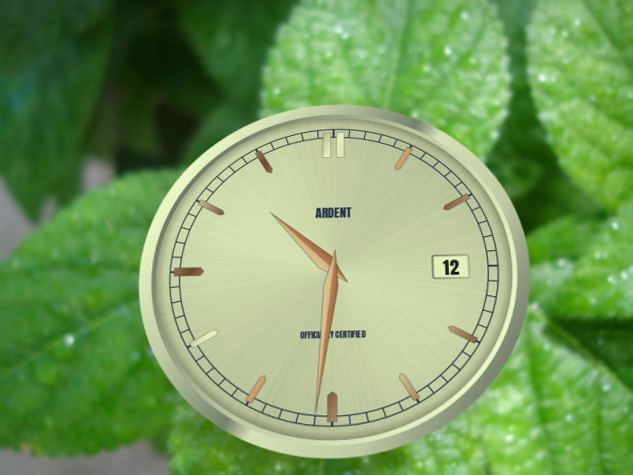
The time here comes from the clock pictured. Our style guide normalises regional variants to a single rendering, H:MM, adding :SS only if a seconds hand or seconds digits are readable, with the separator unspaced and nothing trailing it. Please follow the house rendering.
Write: 10:31
